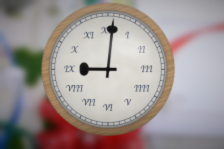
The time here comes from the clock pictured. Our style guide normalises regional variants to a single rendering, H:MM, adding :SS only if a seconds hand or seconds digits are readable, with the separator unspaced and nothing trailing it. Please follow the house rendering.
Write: 9:01
